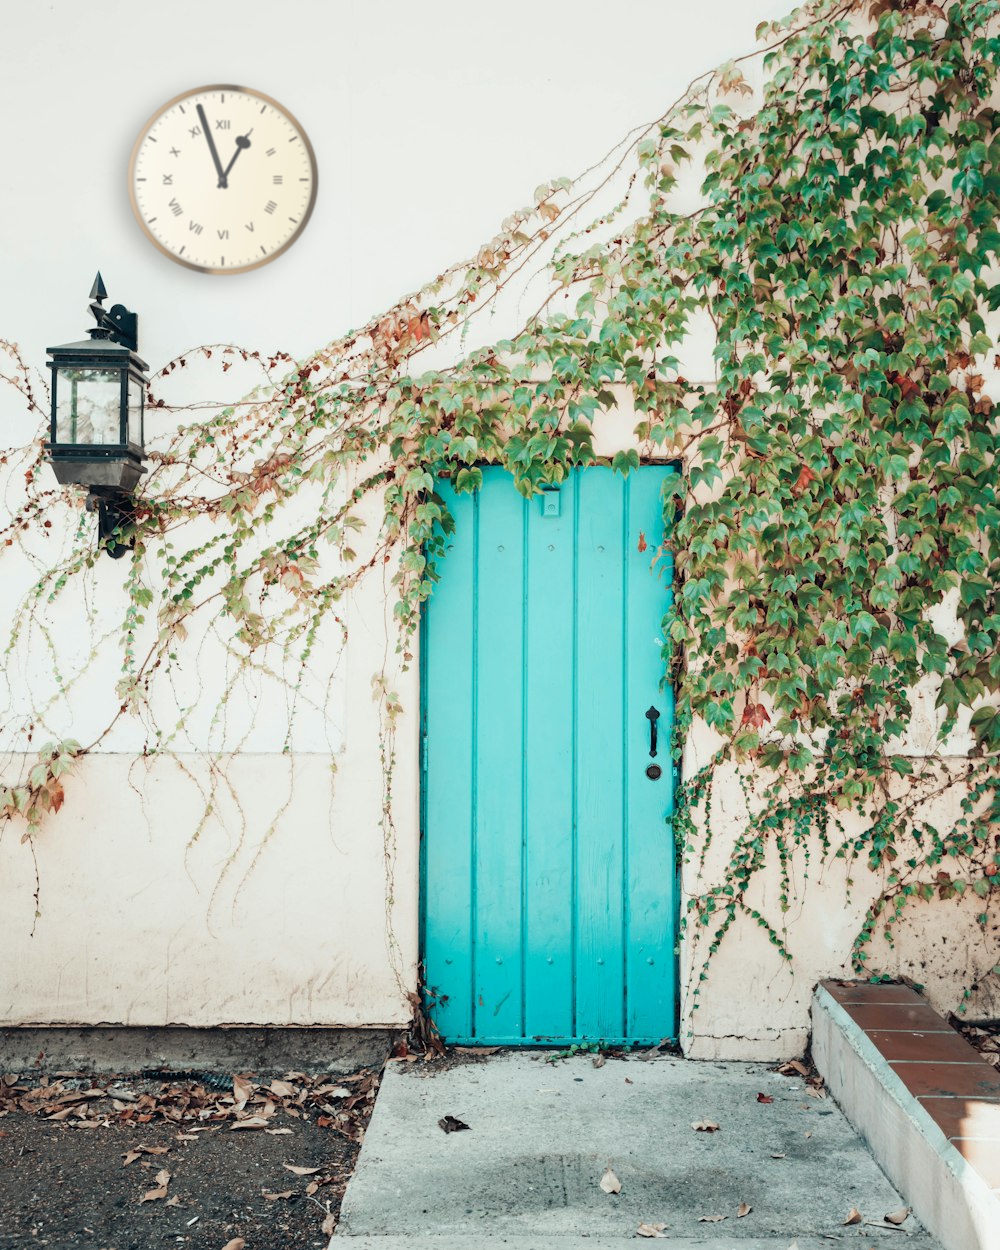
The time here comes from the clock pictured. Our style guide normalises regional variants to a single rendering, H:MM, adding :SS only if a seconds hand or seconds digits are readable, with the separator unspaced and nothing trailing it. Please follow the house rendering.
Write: 12:57
